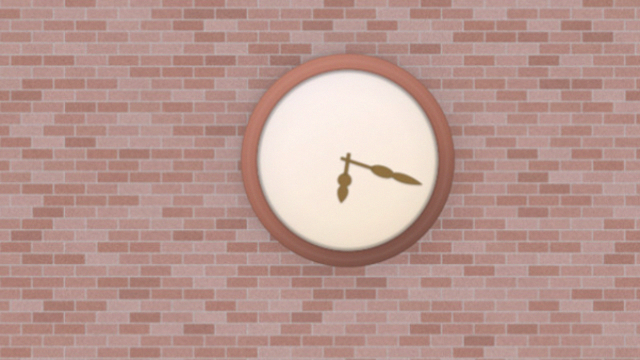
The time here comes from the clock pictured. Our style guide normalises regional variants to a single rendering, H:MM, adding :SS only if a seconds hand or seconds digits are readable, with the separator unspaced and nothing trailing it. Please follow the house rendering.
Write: 6:18
